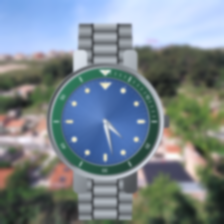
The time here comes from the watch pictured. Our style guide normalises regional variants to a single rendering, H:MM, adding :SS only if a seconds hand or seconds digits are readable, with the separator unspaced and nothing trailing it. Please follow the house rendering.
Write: 4:28
